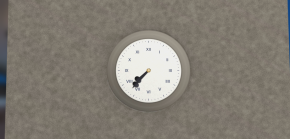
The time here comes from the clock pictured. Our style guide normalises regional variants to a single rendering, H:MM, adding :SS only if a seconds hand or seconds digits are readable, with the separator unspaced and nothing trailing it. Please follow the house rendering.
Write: 7:37
